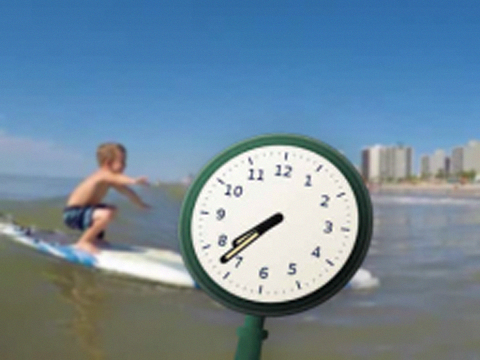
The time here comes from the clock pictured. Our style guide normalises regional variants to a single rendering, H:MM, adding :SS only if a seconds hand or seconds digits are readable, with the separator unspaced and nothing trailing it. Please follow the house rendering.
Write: 7:37
